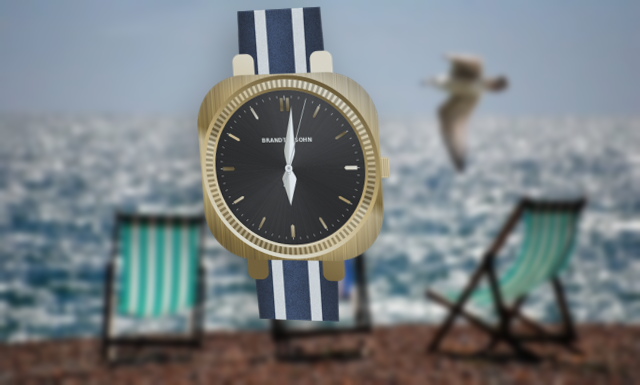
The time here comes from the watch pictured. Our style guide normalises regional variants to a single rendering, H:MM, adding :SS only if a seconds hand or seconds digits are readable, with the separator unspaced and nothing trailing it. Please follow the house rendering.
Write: 6:01:03
